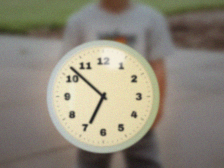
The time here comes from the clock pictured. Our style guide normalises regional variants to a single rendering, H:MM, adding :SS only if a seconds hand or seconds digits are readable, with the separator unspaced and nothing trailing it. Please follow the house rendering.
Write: 6:52
